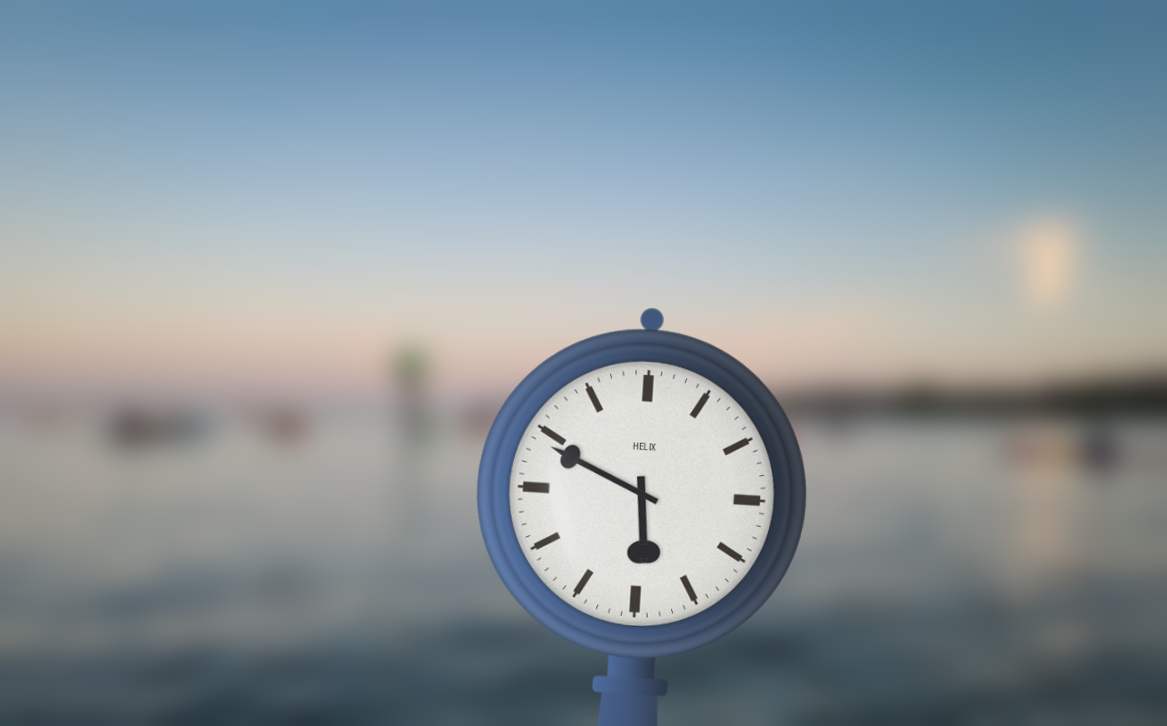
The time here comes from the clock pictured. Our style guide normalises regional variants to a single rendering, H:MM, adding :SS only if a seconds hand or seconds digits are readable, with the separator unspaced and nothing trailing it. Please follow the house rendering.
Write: 5:49
